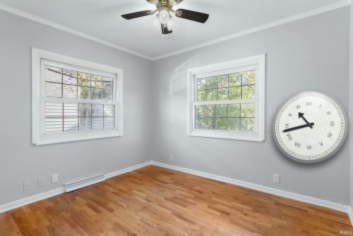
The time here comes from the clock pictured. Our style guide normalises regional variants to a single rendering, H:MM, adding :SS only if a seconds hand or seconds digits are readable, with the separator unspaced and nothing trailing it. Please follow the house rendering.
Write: 10:43
